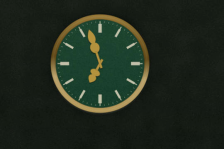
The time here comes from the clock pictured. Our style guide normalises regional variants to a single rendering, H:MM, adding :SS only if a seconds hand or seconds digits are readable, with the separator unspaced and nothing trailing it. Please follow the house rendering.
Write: 6:57
